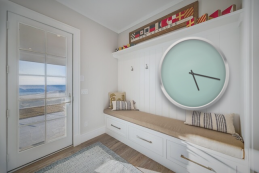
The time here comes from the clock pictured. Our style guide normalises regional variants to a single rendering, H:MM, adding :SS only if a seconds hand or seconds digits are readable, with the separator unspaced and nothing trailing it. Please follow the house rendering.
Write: 5:17
